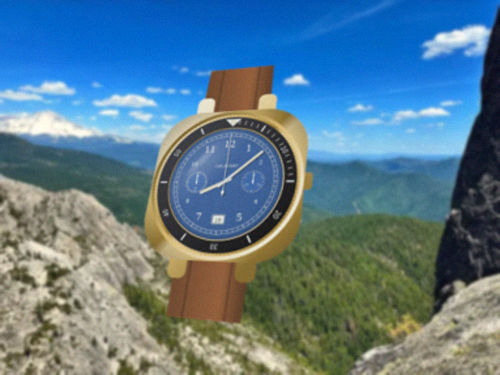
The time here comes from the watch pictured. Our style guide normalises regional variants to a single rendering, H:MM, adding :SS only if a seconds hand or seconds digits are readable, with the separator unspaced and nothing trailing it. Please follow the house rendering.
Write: 8:08
